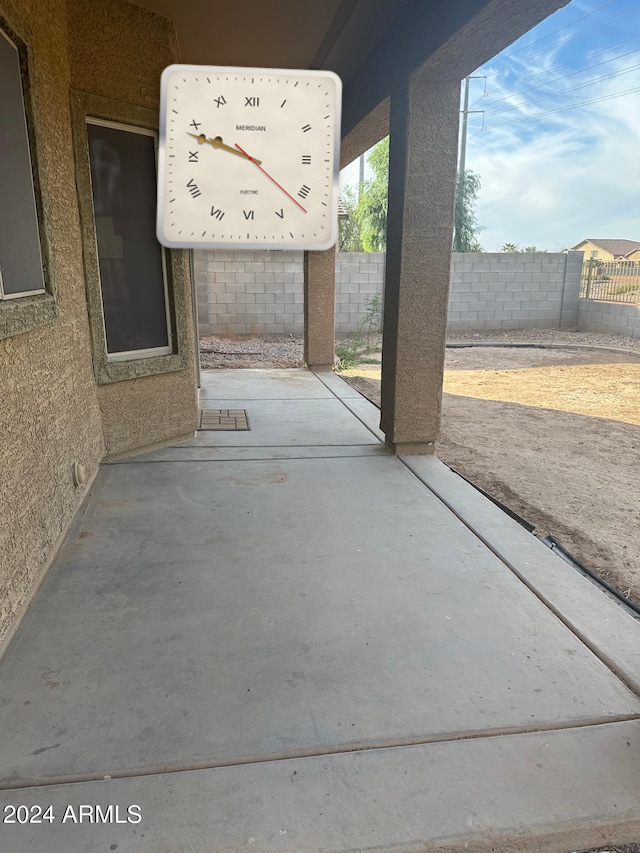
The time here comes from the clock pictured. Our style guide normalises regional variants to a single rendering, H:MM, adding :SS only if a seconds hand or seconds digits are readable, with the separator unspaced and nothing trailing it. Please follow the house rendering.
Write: 9:48:22
